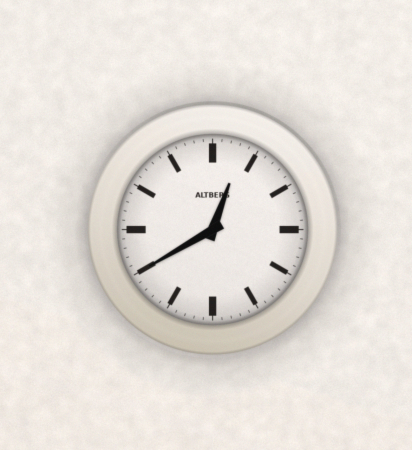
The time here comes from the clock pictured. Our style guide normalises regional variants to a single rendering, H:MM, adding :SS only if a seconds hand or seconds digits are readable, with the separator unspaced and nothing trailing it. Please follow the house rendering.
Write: 12:40
